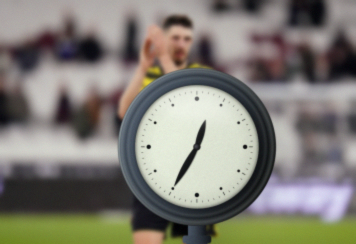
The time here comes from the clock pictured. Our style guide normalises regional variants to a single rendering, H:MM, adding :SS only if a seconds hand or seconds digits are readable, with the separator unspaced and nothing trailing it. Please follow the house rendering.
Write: 12:35
